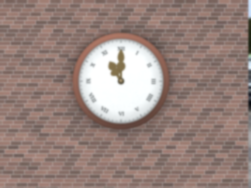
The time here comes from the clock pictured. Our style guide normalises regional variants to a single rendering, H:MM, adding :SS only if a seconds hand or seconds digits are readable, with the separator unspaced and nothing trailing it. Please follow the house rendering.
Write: 11:00
